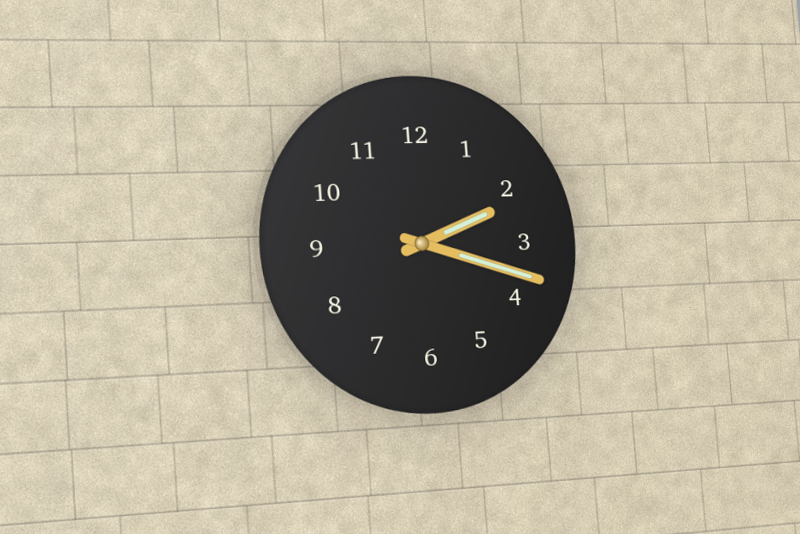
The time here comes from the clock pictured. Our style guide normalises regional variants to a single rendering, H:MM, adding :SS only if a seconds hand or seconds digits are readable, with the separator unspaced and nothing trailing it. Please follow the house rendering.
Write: 2:18
